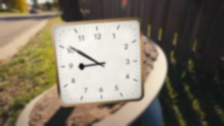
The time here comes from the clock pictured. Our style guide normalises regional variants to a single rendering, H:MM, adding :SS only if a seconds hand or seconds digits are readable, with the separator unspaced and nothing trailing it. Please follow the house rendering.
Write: 8:51
